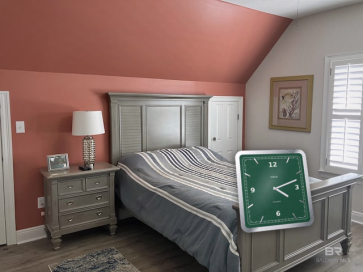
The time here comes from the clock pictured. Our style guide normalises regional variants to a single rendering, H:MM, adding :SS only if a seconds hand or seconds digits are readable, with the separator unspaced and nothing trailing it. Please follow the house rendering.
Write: 4:12
